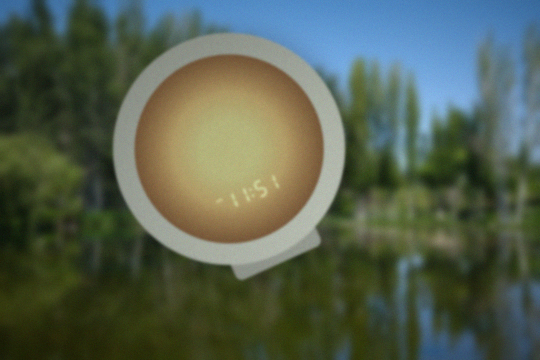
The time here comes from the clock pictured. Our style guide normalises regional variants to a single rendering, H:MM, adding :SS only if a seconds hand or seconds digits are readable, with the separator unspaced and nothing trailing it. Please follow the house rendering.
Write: 11:51
